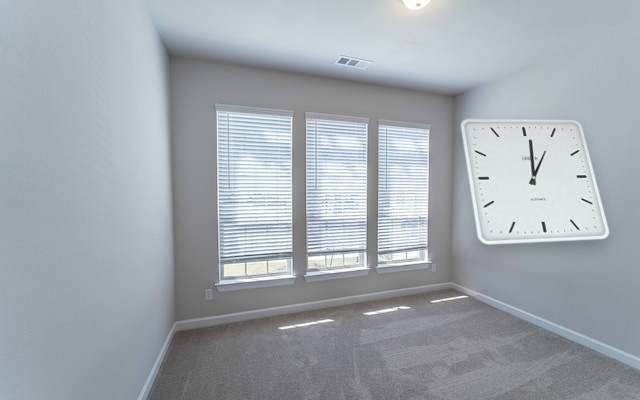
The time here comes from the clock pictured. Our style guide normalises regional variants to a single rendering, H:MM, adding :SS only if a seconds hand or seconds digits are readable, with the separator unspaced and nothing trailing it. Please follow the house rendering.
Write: 1:01
